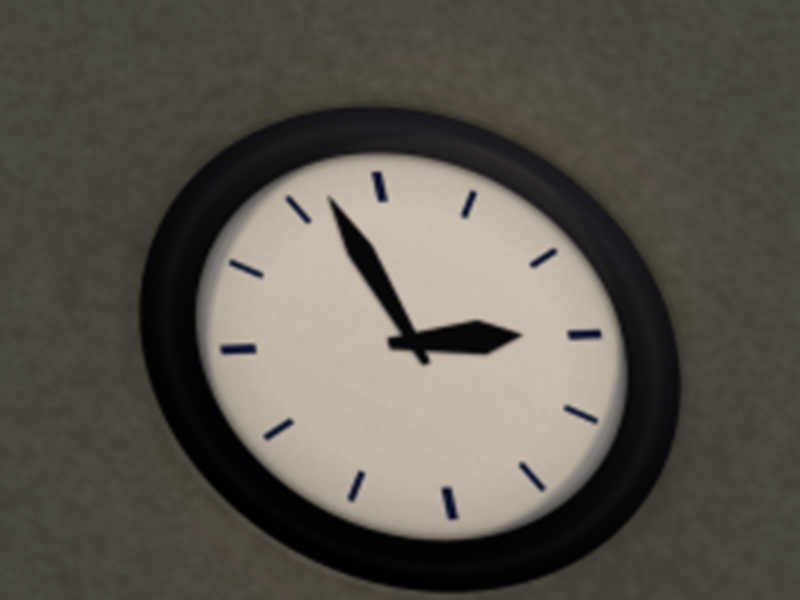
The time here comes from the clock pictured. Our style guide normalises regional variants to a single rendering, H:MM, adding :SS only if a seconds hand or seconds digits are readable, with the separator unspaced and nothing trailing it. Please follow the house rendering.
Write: 2:57
